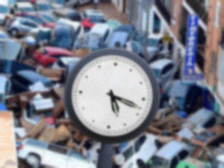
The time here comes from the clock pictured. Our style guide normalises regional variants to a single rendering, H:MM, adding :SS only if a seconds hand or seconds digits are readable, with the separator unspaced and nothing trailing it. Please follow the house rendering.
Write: 5:18
